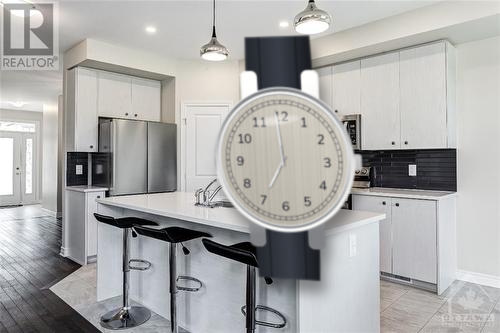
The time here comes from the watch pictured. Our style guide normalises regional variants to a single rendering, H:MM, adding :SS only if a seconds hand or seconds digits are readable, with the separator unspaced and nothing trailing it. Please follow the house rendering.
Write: 6:59
